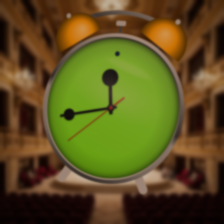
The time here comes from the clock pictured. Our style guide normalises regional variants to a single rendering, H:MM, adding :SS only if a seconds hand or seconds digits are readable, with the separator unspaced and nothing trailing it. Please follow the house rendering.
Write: 11:42:38
